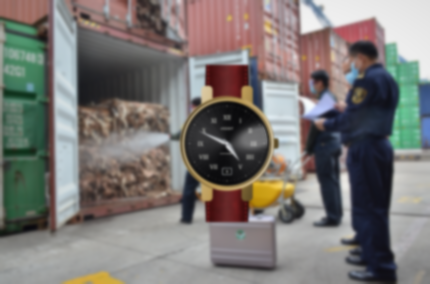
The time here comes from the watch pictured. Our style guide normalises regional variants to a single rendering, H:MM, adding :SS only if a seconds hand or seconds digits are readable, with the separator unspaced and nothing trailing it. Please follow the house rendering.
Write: 4:49
